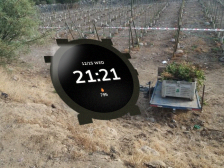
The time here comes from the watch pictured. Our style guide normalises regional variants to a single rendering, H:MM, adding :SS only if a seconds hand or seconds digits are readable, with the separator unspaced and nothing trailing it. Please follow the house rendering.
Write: 21:21
